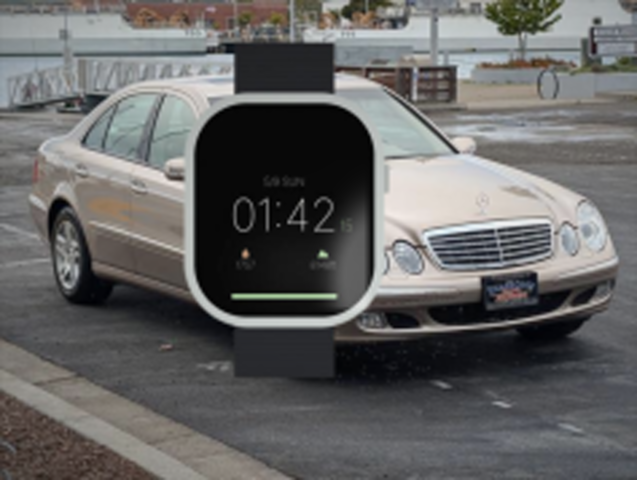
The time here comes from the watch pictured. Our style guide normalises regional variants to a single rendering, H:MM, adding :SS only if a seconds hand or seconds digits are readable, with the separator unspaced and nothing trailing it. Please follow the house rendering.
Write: 1:42
